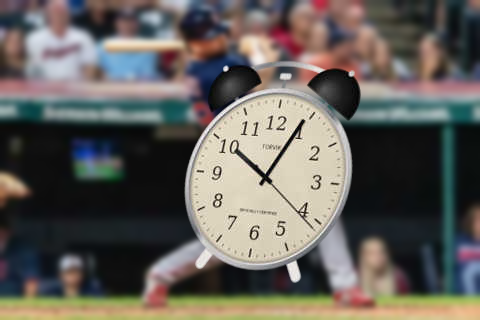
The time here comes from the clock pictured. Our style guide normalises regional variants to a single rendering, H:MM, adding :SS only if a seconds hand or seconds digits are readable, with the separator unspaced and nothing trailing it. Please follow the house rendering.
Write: 10:04:21
